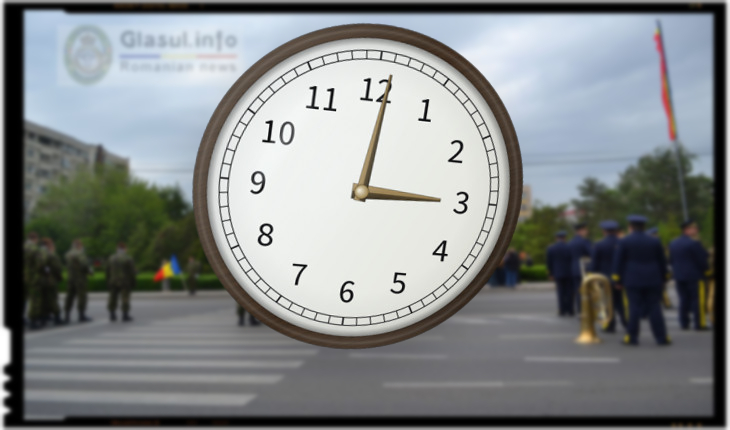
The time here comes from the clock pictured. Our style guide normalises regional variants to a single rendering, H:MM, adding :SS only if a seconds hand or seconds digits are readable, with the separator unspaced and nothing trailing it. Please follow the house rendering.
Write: 3:01
